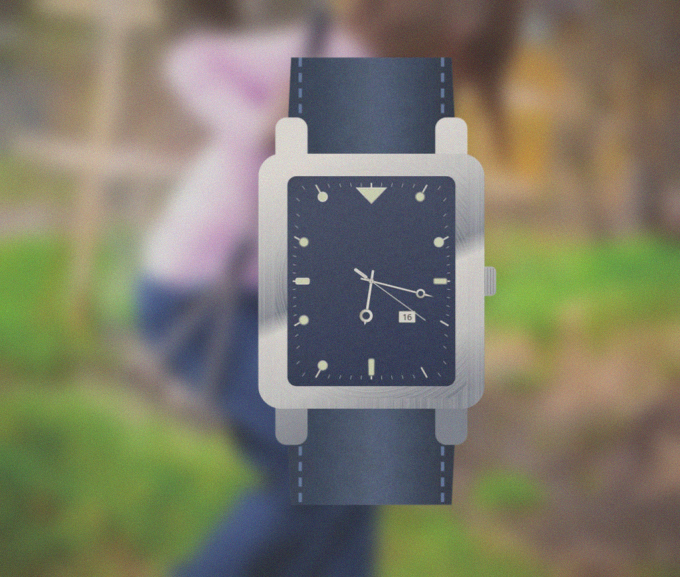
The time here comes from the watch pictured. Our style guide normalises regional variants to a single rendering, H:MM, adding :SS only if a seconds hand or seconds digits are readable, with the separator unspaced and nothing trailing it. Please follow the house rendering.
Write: 6:17:21
